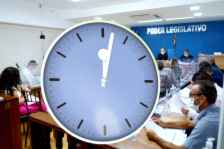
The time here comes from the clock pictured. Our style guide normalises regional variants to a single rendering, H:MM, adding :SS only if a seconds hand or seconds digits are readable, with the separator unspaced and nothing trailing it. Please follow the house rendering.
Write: 12:02
